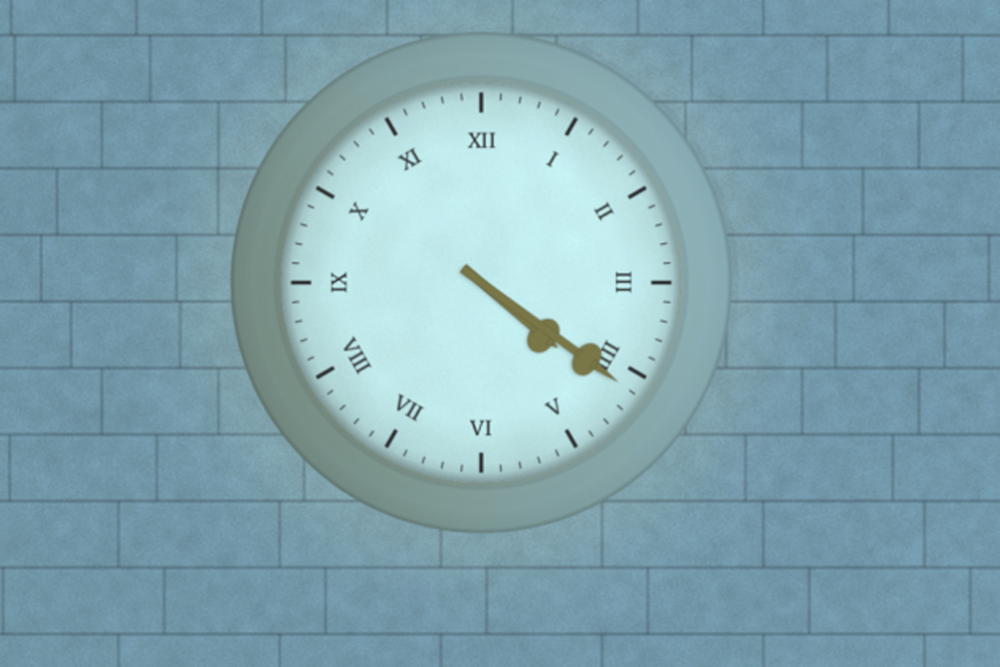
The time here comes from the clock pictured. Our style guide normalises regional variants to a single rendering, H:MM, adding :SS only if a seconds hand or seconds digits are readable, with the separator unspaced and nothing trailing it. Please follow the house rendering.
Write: 4:21
